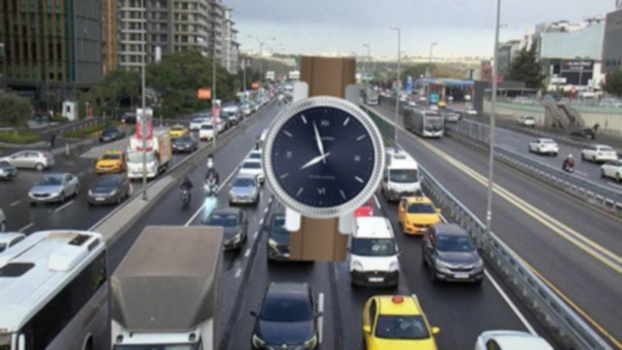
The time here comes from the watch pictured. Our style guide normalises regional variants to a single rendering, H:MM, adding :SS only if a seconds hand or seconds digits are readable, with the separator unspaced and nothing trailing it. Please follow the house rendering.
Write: 7:57
